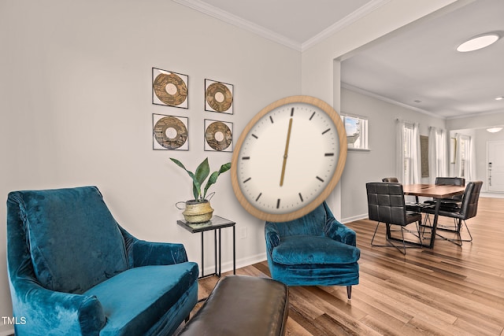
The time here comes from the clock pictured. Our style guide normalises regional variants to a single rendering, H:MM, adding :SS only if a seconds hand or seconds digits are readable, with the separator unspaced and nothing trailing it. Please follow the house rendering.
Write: 6:00
